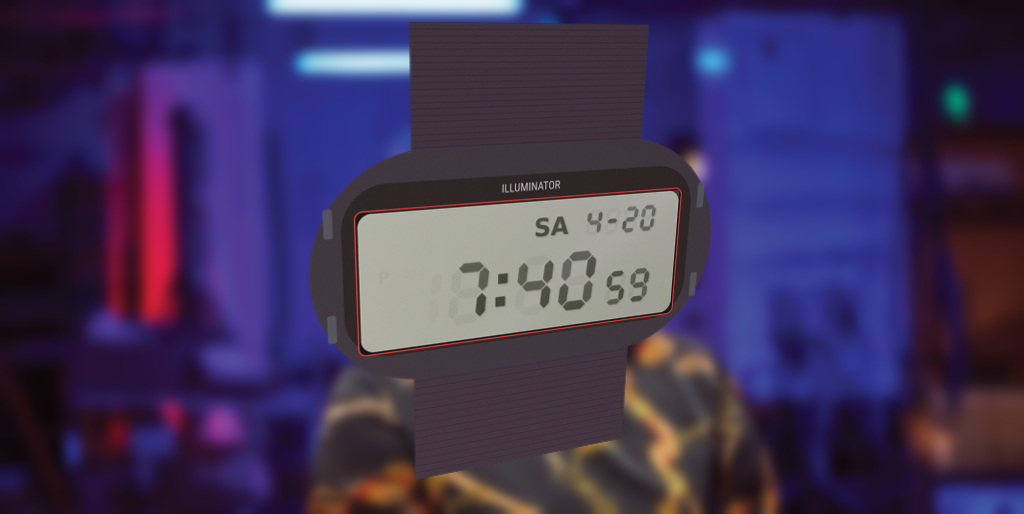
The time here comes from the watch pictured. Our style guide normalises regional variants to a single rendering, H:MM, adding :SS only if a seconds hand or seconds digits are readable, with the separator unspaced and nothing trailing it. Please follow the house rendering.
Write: 7:40:59
